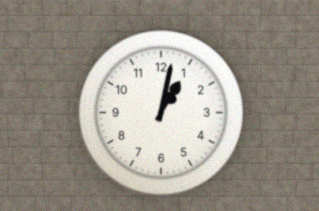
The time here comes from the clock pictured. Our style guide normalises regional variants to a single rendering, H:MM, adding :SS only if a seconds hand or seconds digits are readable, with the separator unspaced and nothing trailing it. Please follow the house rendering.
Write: 1:02
